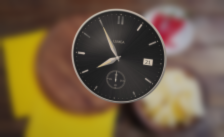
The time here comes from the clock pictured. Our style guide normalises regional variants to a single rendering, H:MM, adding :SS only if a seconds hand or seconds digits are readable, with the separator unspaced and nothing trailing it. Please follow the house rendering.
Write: 7:55
